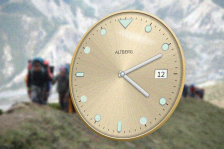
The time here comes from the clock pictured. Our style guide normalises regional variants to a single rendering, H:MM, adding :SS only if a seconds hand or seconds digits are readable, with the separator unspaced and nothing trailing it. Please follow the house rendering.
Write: 4:11
